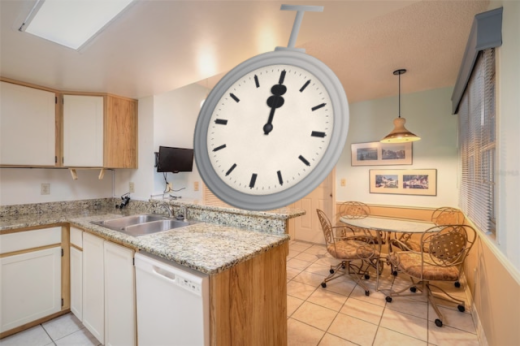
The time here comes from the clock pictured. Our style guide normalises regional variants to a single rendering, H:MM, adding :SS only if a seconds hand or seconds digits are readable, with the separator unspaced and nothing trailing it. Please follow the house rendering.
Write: 12:00
